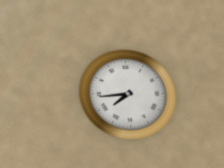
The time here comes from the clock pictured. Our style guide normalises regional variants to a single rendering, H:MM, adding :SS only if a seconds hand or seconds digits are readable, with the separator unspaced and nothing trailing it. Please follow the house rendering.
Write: 7:44
